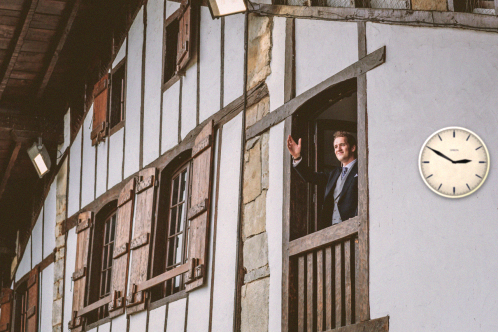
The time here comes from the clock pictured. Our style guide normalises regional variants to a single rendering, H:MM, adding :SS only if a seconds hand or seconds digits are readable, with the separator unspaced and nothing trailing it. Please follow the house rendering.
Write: 2:50
